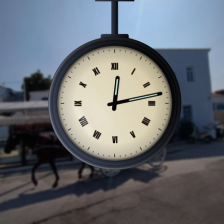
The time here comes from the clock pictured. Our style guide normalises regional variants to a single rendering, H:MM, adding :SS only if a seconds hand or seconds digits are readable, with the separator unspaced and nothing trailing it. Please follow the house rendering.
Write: 12:13
